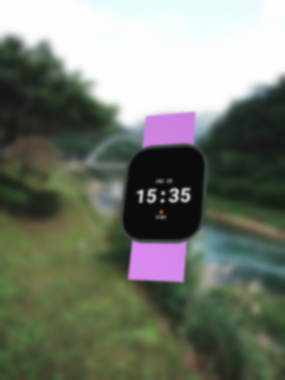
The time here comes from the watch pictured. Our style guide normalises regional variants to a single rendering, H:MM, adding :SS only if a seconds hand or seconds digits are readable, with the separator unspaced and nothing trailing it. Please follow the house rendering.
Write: 15:35
